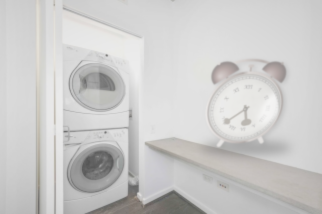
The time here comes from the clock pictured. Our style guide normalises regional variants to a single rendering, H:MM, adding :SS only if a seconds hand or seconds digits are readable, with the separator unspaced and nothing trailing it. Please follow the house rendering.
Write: 5:39
